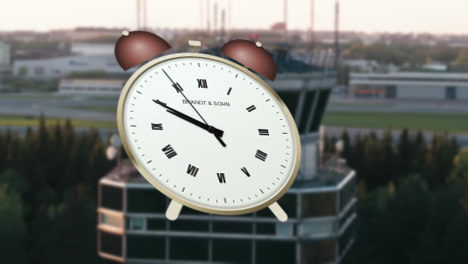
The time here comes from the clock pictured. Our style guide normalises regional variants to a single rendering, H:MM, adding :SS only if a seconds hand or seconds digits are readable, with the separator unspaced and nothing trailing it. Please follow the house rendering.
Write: 9:49:55
